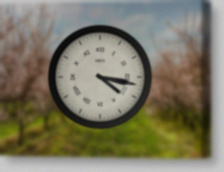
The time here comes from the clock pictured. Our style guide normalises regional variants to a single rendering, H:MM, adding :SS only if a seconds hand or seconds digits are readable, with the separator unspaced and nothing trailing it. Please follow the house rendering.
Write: 4:17
